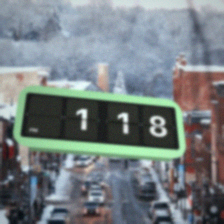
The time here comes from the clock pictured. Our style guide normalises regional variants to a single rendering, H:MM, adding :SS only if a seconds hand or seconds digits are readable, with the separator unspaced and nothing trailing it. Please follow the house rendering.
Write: 1:18
